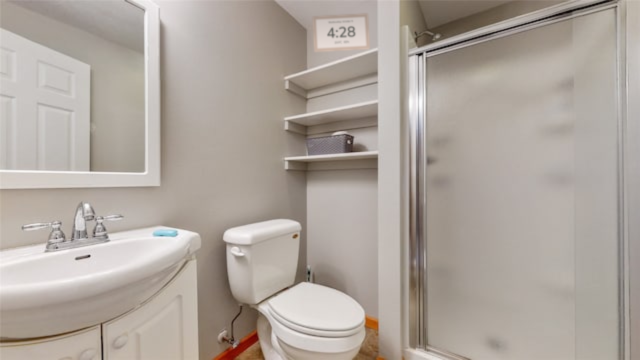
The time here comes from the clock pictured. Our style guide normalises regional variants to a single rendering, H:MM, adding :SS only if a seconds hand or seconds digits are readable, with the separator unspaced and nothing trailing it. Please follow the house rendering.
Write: 4:28
